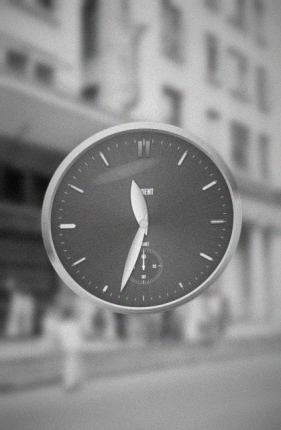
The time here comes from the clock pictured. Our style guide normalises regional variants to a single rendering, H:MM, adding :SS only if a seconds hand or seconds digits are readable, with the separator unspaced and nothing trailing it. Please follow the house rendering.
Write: 11:33
